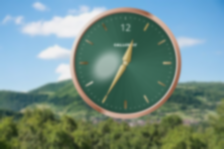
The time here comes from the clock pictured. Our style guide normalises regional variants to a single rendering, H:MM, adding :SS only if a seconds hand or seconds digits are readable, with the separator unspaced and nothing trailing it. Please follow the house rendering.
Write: 12:35
